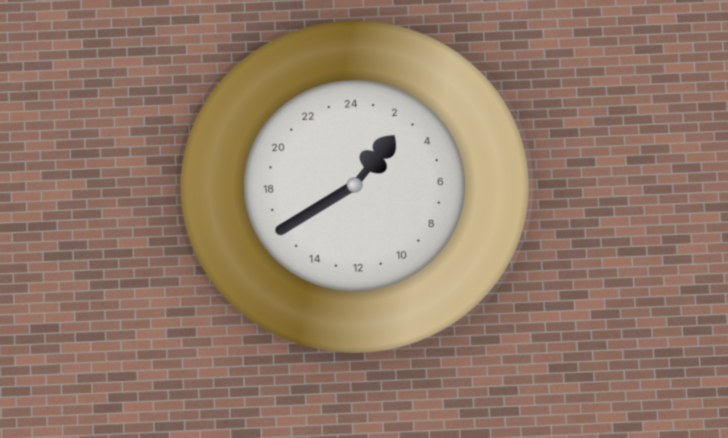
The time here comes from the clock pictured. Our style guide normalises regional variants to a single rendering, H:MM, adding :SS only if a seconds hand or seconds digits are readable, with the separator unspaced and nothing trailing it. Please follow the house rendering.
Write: 2:40
